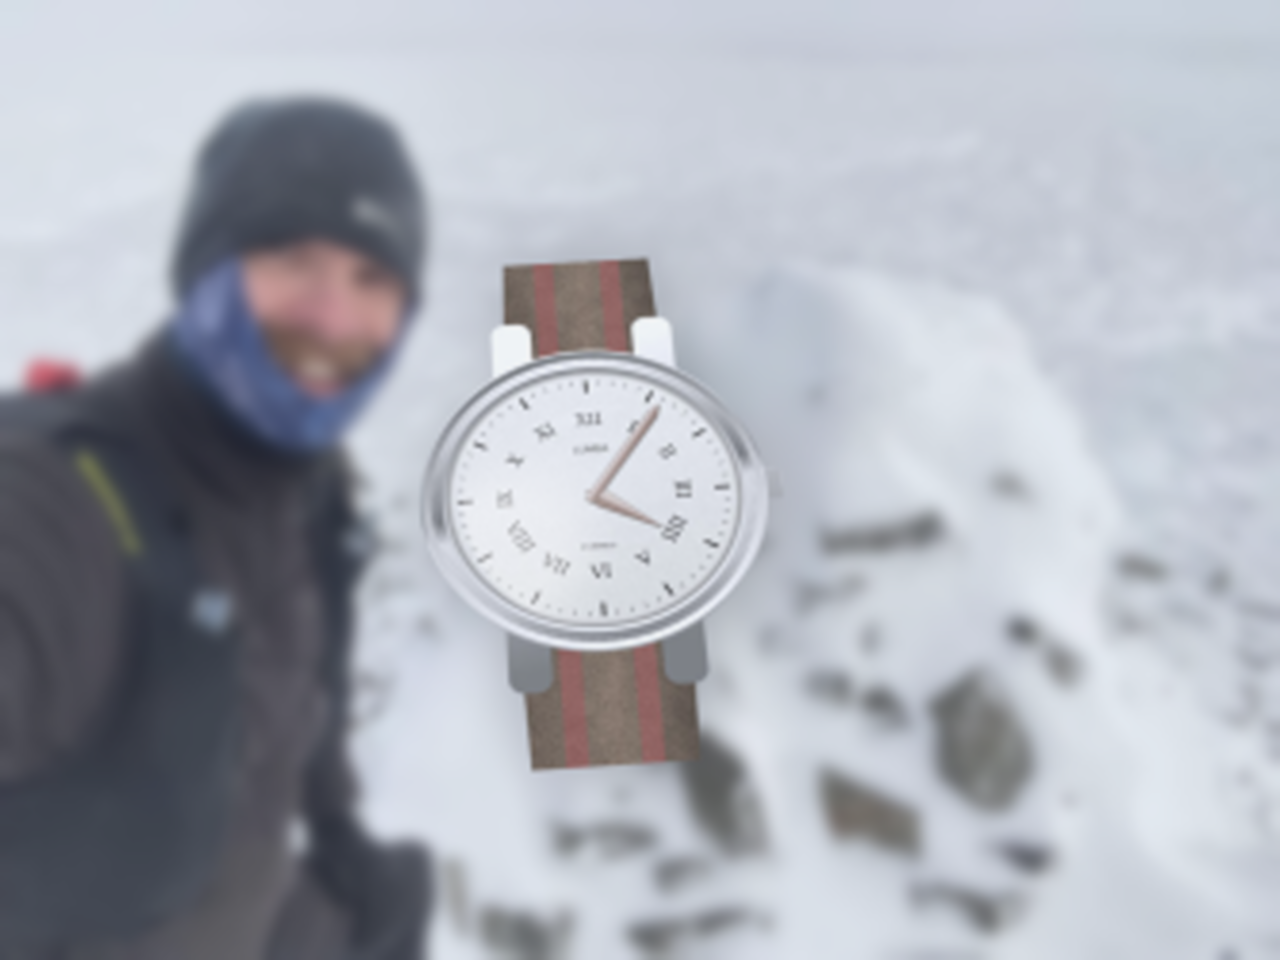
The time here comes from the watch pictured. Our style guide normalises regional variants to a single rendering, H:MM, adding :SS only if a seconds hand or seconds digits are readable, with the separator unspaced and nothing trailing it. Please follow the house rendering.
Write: 4:06
